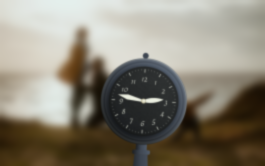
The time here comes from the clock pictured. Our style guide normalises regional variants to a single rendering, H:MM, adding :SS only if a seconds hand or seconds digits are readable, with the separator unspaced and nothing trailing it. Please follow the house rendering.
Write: 2:47
